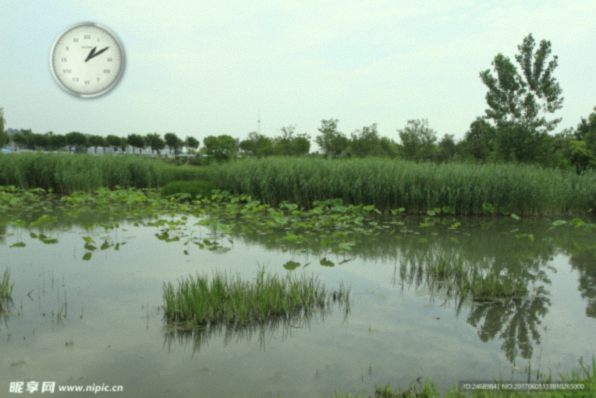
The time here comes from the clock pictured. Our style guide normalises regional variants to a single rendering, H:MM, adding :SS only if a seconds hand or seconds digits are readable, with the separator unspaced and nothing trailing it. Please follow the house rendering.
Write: 1:10
